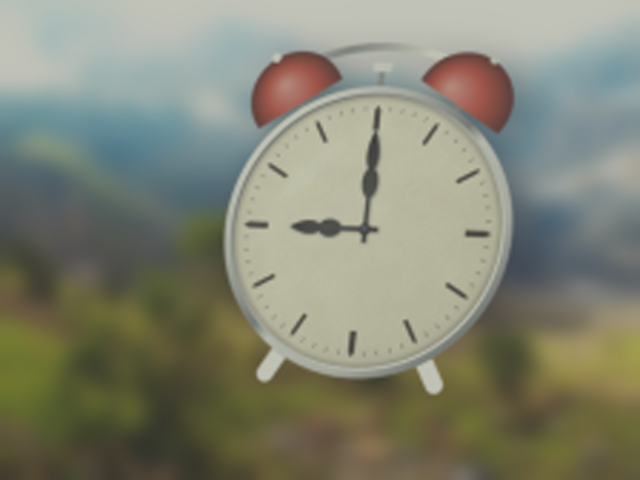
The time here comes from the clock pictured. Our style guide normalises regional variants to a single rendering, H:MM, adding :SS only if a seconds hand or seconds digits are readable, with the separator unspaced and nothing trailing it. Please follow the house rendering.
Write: 9:00
